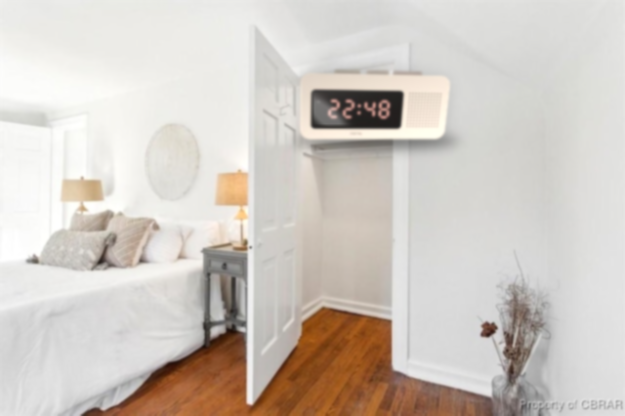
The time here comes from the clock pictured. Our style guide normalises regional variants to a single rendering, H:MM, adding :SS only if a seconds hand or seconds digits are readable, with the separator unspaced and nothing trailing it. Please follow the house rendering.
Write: 22:48
